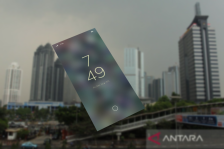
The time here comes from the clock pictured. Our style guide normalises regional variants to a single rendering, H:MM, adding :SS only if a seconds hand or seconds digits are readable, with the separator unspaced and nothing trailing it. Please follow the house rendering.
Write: 7:49
